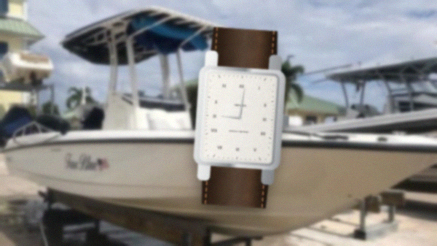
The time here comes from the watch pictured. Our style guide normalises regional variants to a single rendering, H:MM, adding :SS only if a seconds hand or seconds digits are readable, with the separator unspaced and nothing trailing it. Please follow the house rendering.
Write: 9:01
